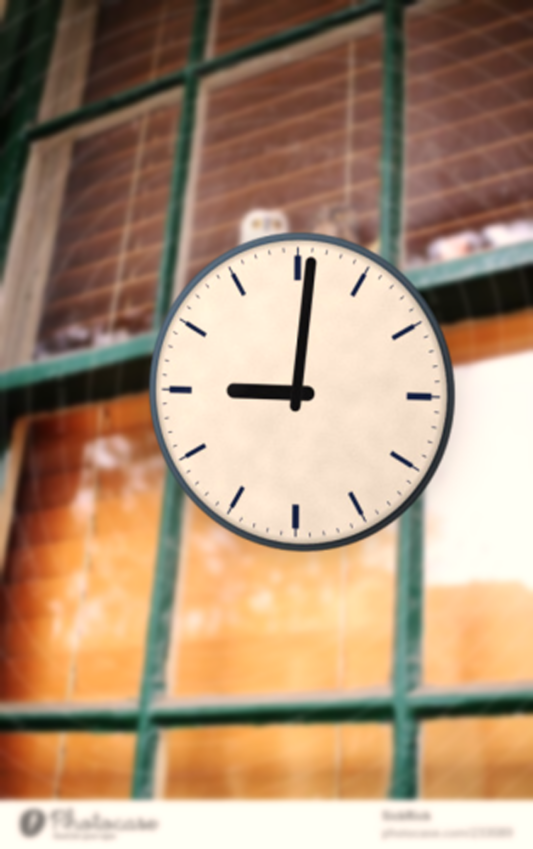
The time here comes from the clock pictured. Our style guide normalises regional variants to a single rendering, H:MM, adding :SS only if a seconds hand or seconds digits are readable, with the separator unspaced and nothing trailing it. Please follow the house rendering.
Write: 9:01
